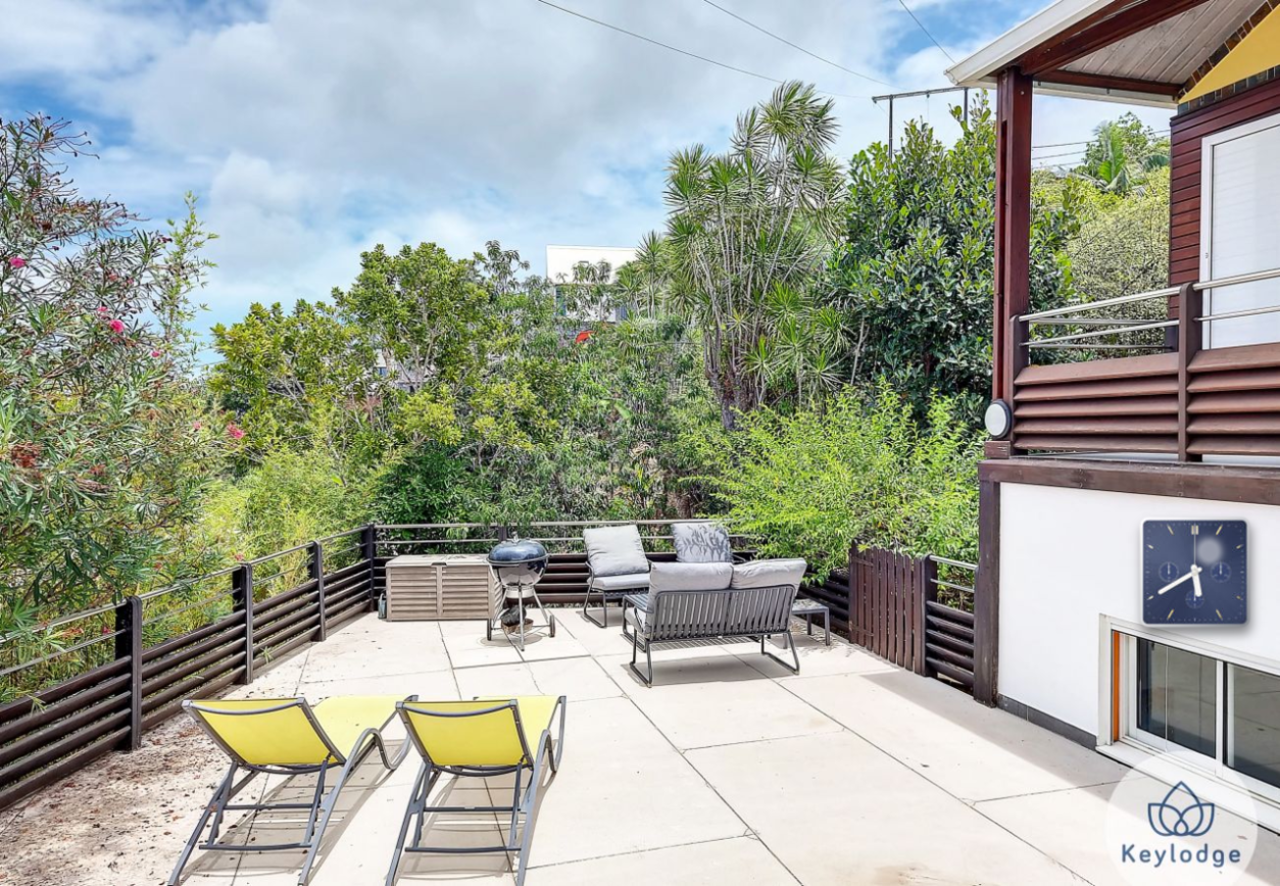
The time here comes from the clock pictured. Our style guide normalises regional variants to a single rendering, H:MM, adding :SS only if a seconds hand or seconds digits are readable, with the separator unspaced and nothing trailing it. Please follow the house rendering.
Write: 5:40
